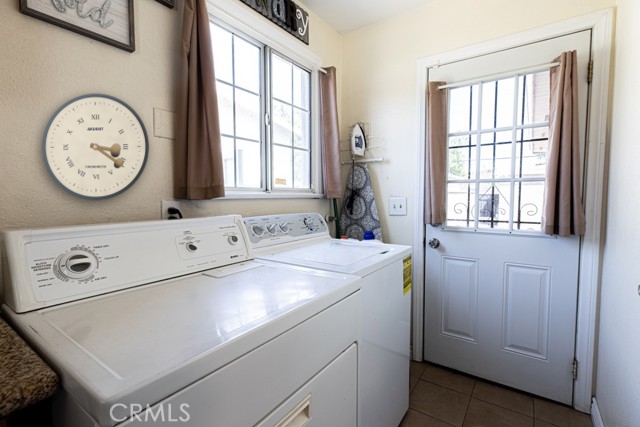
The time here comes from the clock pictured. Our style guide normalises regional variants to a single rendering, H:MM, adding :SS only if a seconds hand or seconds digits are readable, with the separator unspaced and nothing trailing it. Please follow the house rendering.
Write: 3:21
